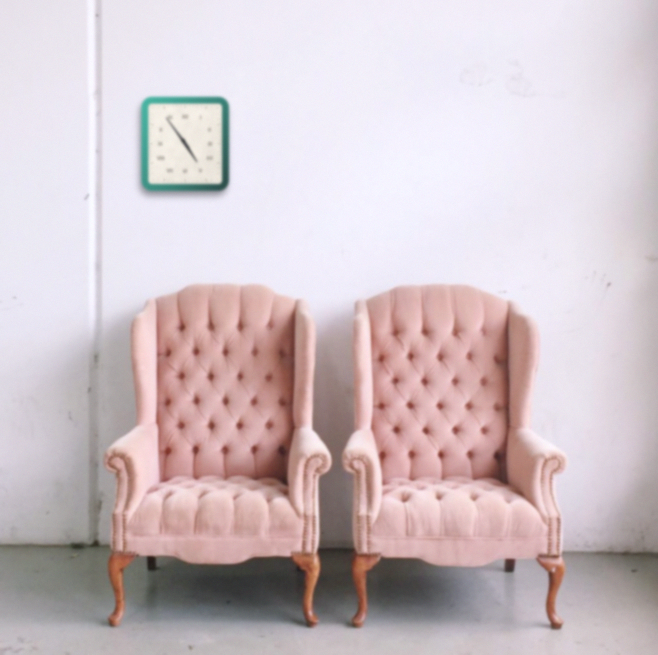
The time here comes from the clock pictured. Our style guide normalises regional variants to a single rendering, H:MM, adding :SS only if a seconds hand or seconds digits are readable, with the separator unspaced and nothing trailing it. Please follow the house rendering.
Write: 4:54
